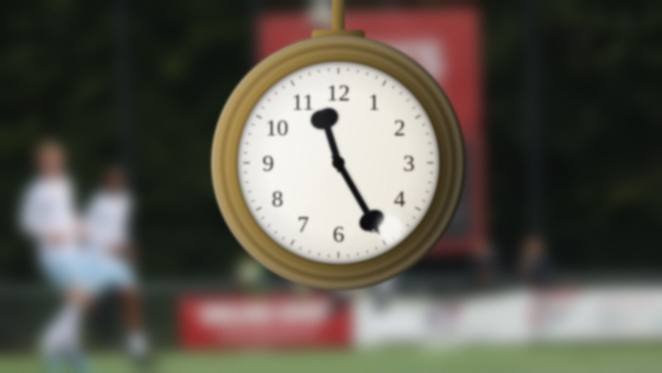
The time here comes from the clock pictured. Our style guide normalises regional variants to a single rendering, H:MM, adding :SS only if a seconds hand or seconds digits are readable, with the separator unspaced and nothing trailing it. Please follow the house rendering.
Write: 11:25
